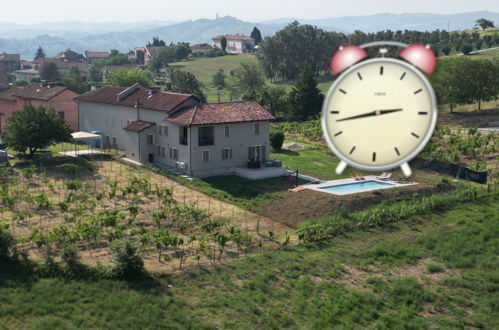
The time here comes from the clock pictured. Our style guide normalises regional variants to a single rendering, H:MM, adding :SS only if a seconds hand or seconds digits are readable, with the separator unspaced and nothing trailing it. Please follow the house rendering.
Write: 2:43
